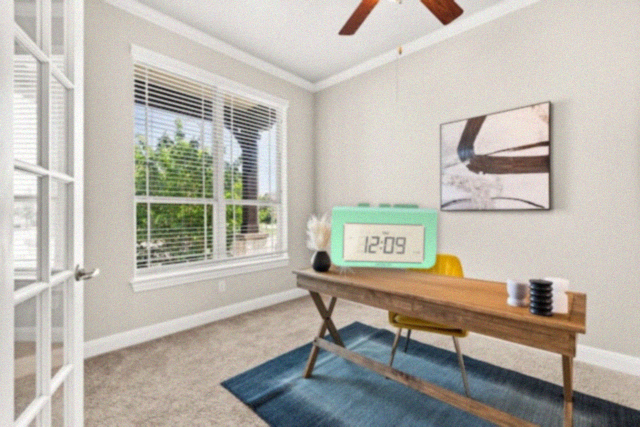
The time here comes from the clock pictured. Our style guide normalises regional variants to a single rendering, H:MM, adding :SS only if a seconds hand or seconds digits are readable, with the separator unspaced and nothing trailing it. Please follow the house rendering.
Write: 12:09
